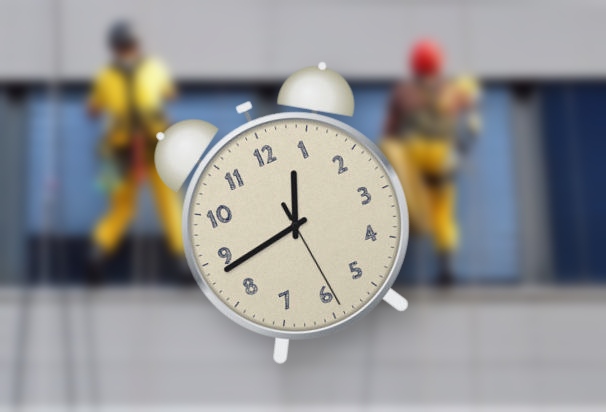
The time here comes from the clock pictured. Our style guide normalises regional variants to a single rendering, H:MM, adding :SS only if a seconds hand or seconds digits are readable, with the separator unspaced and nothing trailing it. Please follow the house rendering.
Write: 12:43:29
